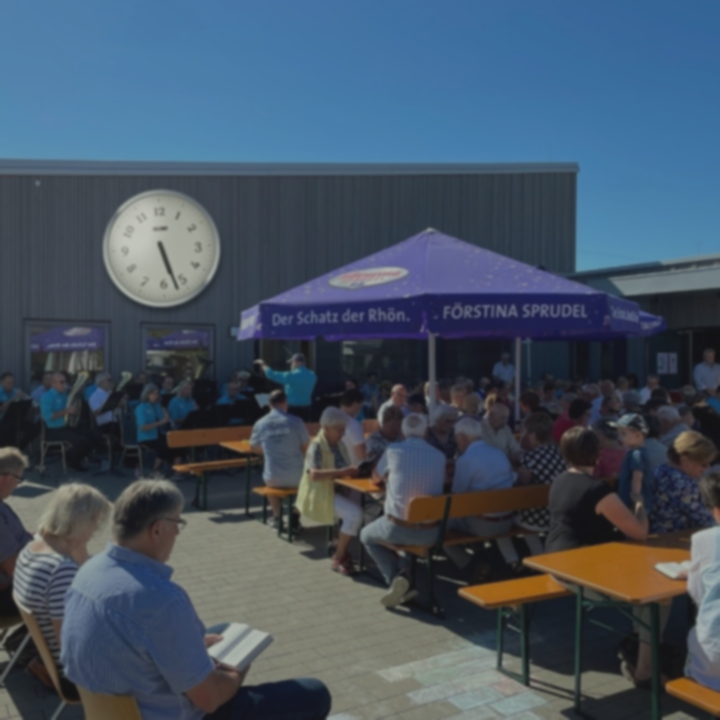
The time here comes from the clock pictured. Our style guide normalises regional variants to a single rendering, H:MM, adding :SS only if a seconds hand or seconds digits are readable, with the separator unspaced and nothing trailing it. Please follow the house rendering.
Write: 5:27
